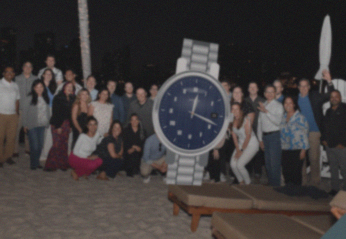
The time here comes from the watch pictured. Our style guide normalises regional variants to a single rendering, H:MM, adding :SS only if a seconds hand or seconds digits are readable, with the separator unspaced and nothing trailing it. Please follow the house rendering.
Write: 12:18
